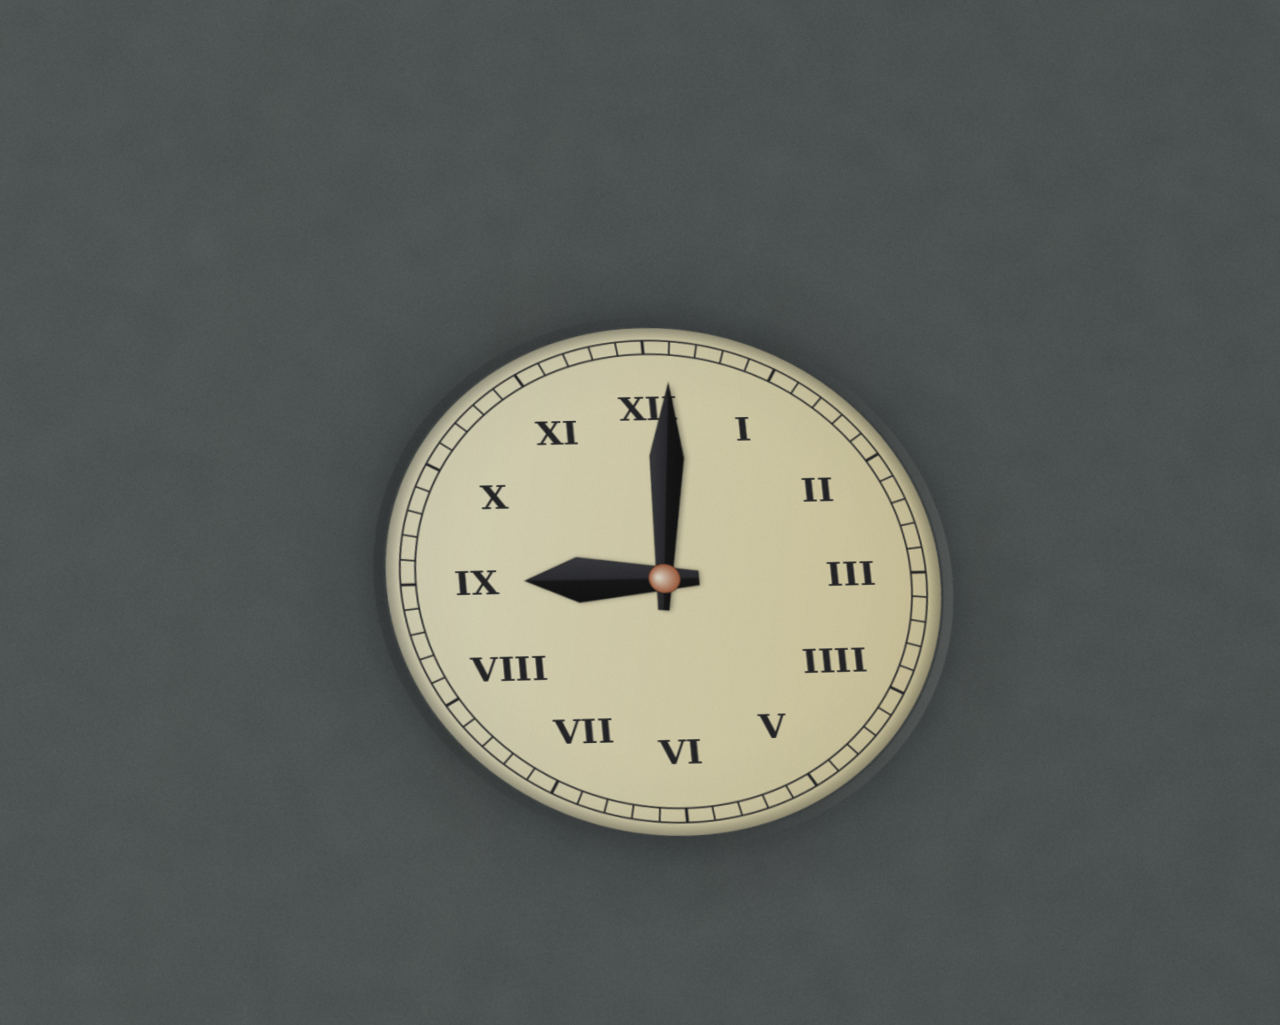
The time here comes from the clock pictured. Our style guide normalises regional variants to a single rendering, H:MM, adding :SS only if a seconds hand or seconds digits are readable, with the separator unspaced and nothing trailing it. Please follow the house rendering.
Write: 9:01
